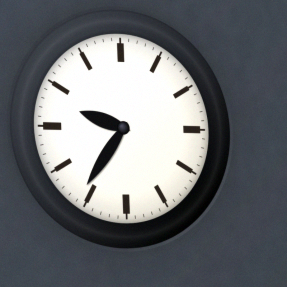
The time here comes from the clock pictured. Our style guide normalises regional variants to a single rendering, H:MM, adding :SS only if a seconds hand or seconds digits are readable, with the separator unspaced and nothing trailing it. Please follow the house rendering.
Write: 9:36
